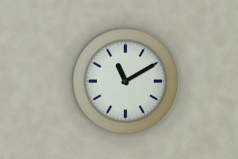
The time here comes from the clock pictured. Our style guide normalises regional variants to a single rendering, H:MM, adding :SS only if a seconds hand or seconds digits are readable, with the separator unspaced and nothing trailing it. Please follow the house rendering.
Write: 11:10
